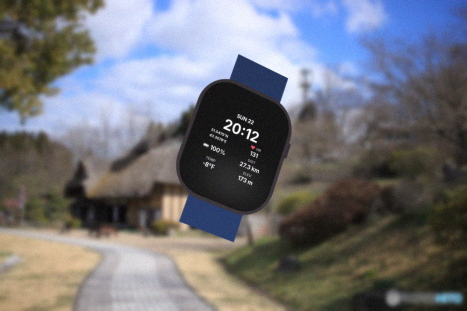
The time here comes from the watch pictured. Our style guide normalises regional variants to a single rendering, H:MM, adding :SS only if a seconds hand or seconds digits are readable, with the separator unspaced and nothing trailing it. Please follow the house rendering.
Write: 20:12
